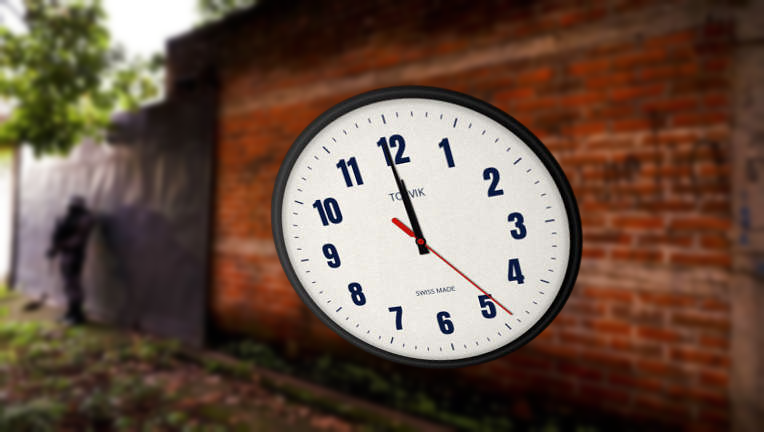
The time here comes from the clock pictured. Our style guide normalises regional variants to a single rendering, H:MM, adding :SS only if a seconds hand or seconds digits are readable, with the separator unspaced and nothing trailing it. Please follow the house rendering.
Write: 11:59:24
